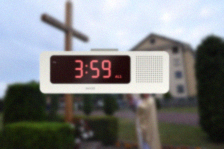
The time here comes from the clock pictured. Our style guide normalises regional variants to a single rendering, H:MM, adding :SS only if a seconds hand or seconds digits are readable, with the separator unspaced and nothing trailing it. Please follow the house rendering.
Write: 3:59
